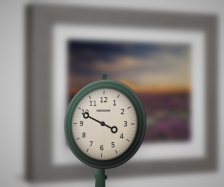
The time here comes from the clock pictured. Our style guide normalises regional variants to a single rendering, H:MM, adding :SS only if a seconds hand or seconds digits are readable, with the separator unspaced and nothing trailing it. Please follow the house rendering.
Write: 3:49
